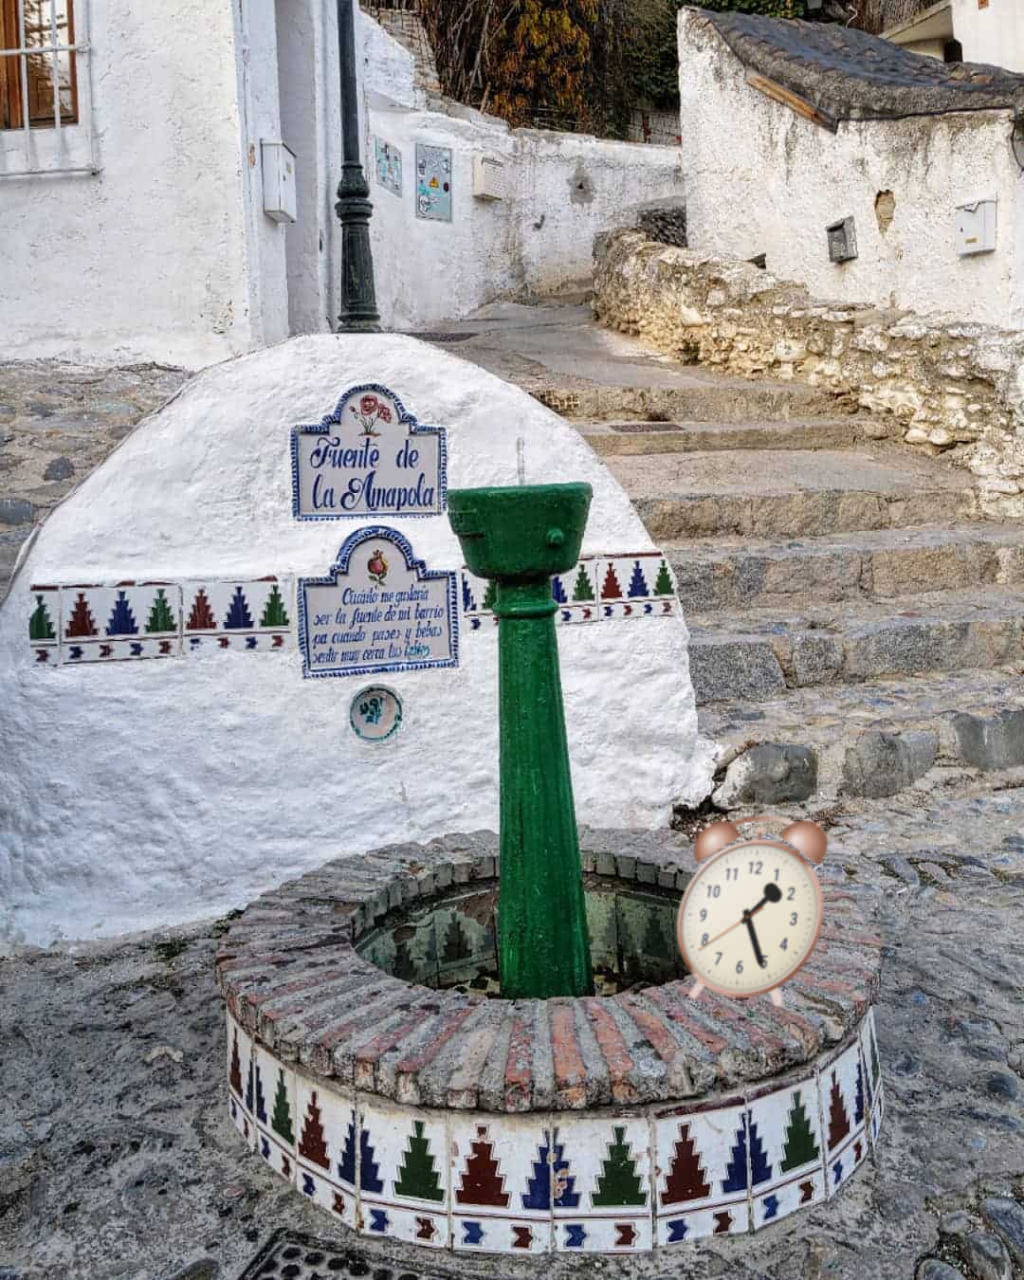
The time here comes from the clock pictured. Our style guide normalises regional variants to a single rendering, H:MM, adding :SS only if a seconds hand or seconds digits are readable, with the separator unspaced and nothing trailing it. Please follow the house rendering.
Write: 1:25:39
